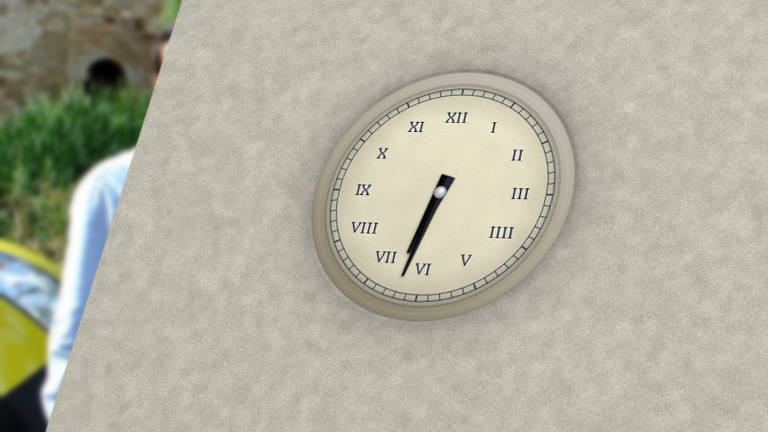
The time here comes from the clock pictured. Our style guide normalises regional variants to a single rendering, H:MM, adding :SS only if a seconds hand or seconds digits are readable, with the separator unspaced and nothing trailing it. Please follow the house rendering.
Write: 6:32
